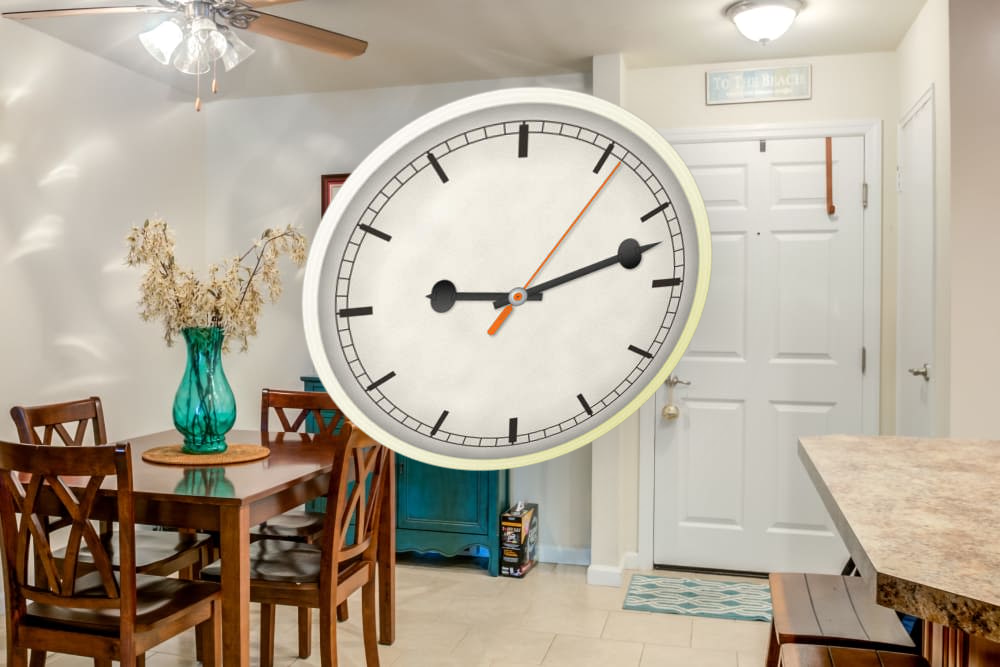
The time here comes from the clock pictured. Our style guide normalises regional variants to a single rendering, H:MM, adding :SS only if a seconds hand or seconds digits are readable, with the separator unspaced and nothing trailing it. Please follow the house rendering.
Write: 9:12:06
